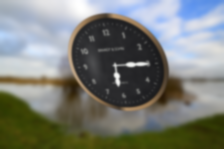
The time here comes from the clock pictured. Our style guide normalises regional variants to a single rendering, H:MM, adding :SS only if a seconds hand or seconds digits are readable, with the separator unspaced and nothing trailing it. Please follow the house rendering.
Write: 6:15
